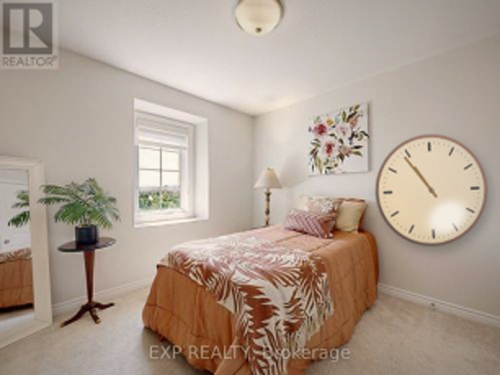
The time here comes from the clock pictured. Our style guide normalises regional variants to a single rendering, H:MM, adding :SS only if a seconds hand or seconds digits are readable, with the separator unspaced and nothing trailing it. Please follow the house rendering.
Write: 10:54
